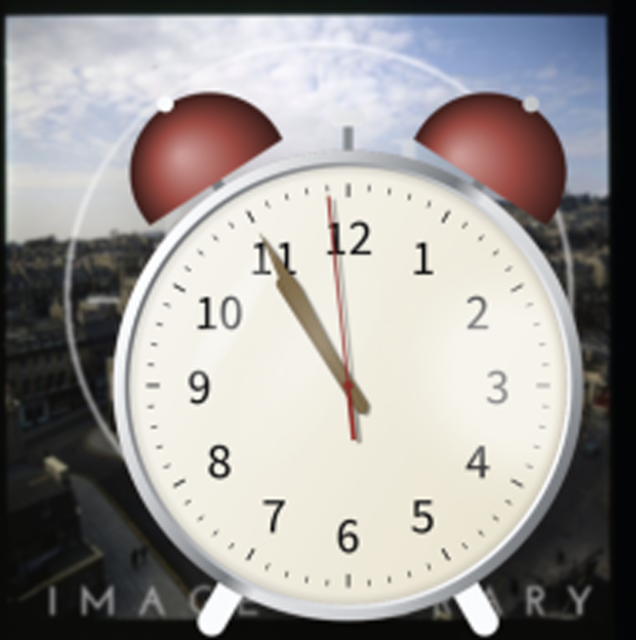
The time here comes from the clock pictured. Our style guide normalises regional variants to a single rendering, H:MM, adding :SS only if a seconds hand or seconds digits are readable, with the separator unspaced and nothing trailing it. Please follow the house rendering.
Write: 10:54:59
